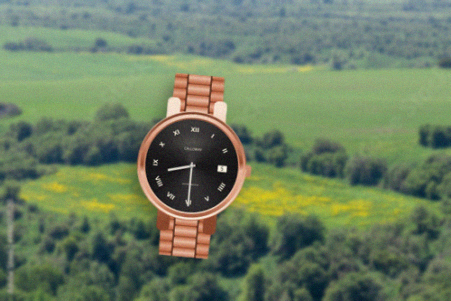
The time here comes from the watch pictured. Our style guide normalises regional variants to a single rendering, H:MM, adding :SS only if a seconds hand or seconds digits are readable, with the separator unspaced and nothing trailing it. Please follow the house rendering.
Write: 8:30
